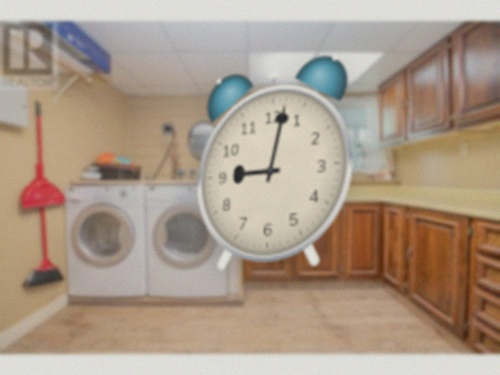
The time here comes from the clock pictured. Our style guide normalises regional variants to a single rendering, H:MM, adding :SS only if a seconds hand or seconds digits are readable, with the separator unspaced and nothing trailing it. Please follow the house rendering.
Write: 9:02
